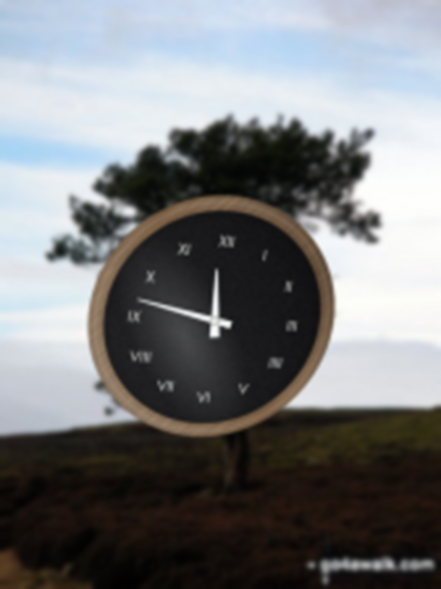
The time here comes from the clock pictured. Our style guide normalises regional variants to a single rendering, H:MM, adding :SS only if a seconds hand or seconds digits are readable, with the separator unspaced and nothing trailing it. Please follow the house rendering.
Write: 11:47
